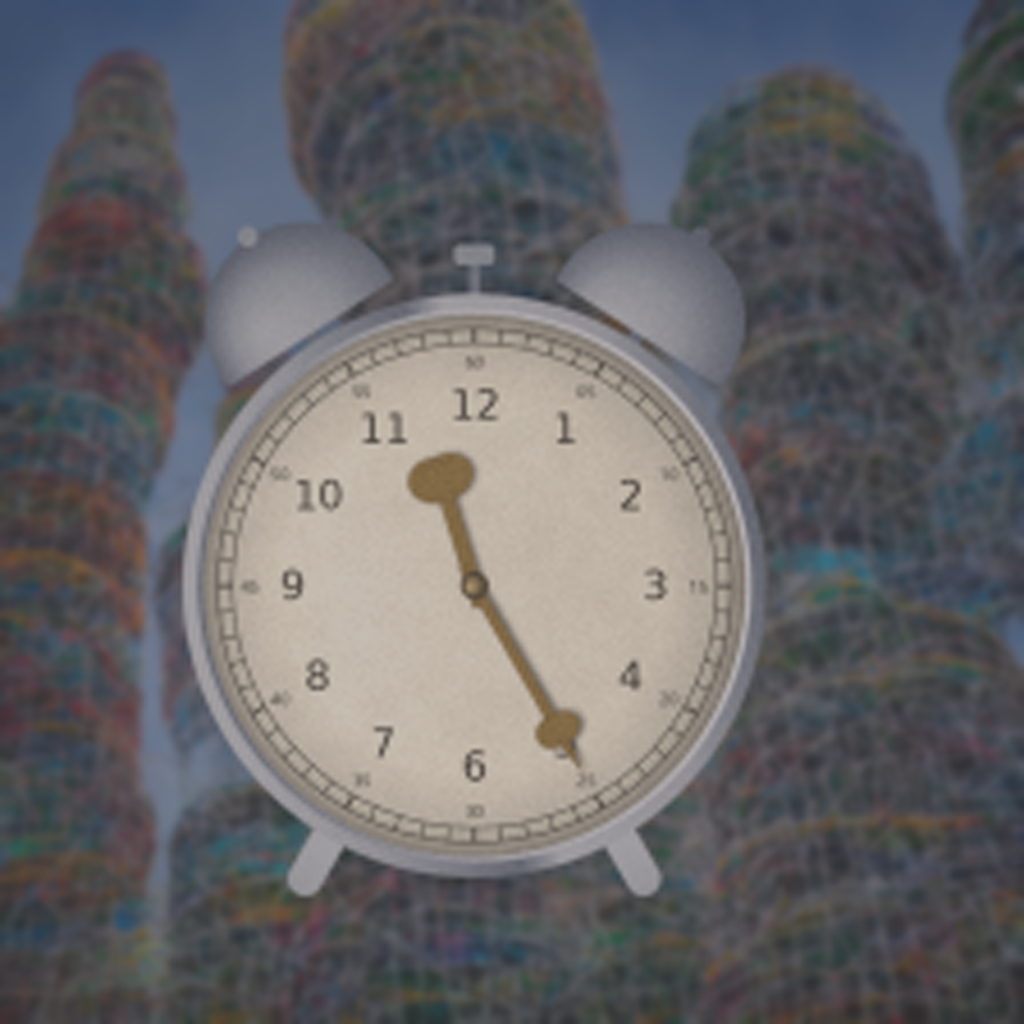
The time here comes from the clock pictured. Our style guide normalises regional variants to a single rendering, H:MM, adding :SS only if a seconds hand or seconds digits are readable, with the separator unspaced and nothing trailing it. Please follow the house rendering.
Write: 11:25
